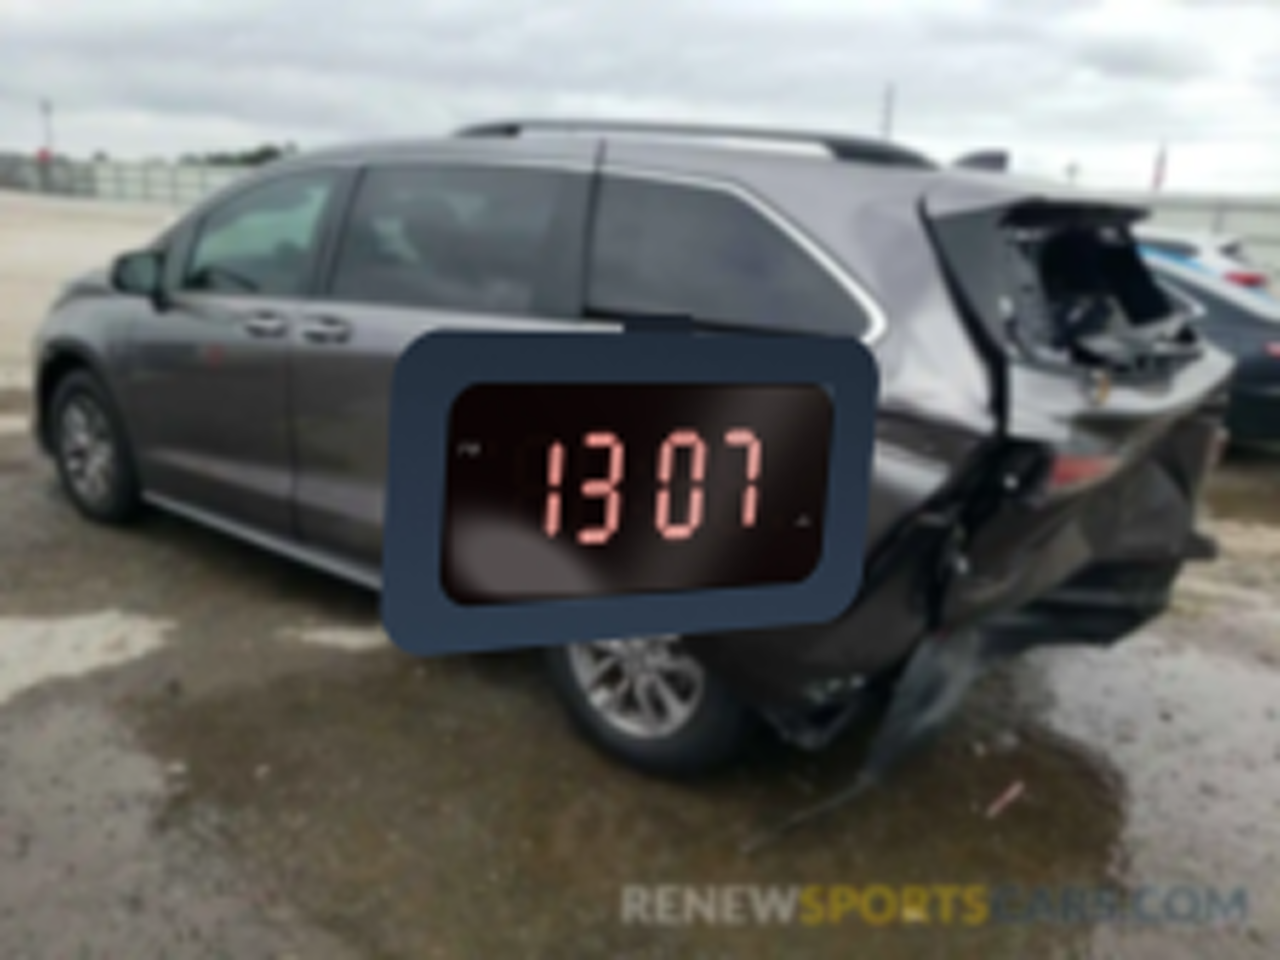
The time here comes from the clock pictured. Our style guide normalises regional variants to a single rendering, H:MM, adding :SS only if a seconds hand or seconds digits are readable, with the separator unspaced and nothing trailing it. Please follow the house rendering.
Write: 13:07
